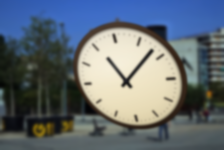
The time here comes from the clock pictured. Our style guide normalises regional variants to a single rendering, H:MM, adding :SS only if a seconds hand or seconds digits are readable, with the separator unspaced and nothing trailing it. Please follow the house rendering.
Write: 11:08
